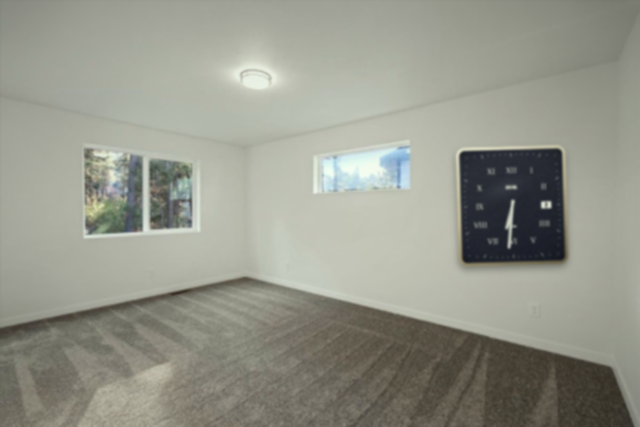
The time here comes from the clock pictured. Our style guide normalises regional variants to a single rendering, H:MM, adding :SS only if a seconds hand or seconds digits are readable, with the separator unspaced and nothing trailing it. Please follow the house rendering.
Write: 6:31
